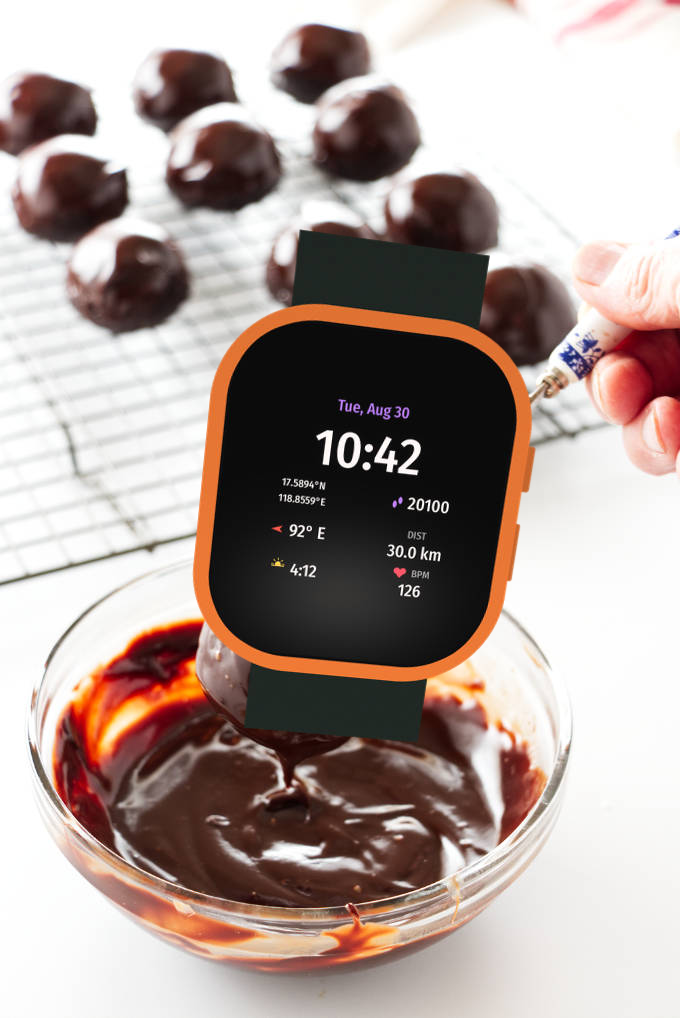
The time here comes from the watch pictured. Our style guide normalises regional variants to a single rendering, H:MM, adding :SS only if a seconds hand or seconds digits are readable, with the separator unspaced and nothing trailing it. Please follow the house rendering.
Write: 10:42
